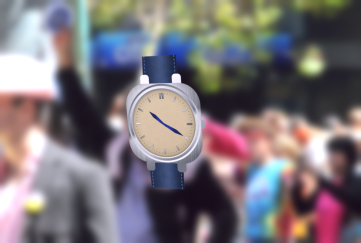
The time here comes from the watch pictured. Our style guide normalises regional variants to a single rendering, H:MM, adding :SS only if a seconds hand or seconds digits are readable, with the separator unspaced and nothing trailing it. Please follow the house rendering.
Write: 10:20
